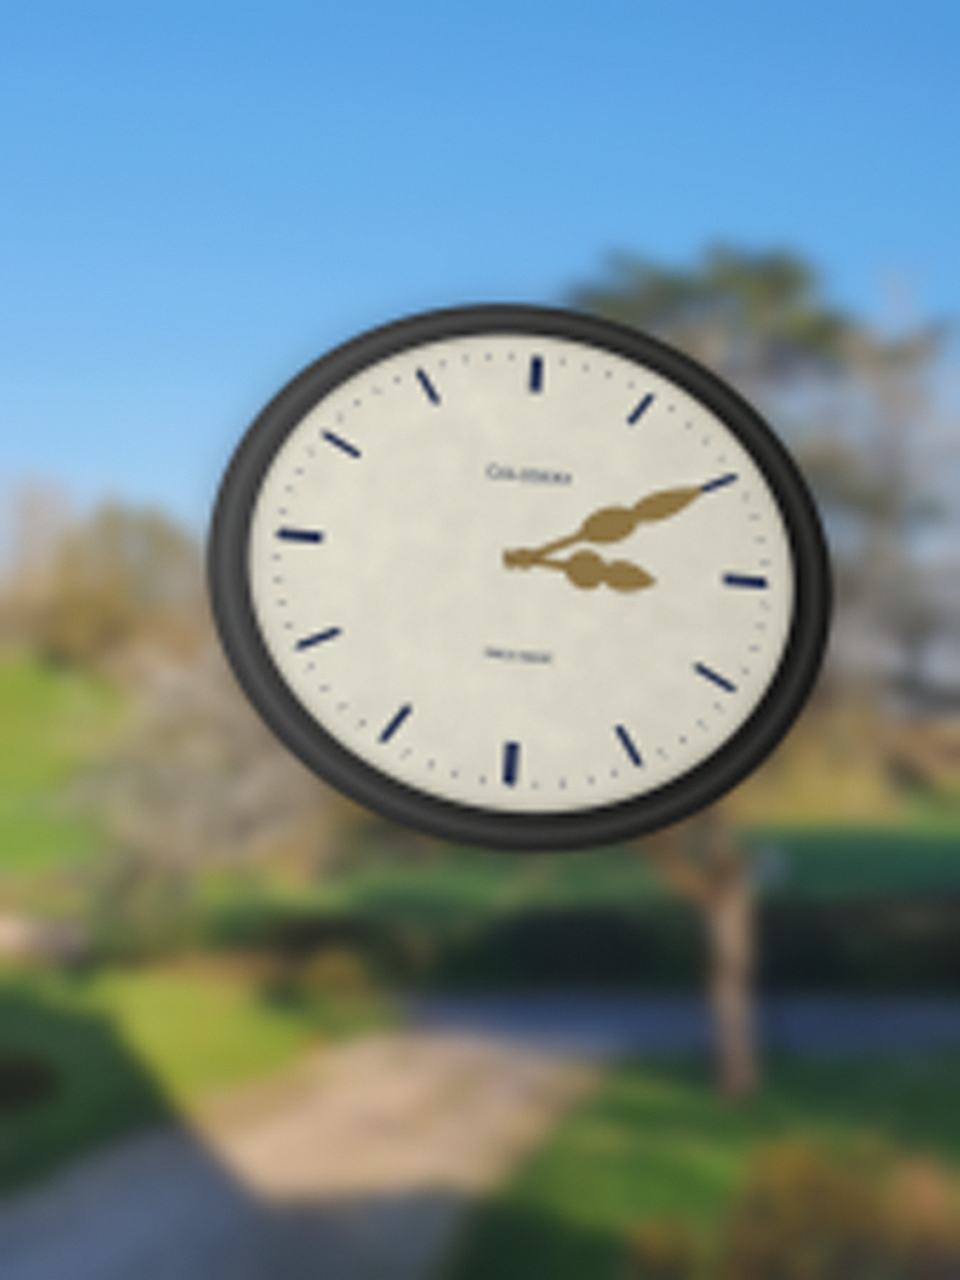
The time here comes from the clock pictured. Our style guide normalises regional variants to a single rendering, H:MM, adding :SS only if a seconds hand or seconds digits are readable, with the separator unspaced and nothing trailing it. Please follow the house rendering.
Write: 3:10
